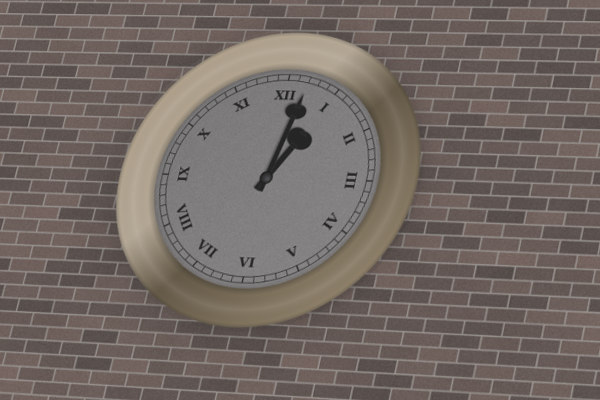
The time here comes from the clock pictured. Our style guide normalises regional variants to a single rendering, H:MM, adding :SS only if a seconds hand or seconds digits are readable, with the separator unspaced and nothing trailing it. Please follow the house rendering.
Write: 1:02
